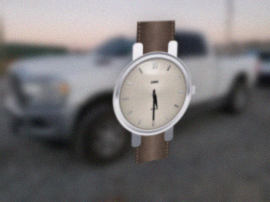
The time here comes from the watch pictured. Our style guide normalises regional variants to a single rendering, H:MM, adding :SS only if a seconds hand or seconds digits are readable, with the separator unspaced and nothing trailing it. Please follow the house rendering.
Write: 5:30
